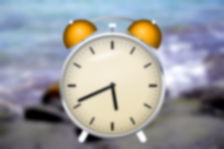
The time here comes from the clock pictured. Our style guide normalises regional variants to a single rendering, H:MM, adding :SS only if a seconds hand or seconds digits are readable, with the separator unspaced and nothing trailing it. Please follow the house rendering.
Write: 5:41
